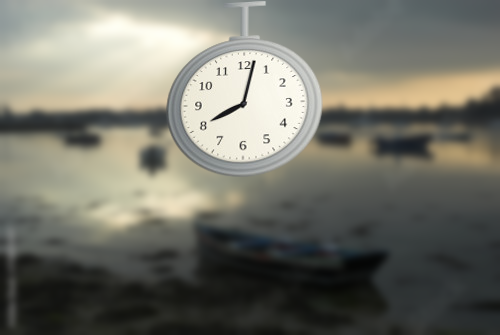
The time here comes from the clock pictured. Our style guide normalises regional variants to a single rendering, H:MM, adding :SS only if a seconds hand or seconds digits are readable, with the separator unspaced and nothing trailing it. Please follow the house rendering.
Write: 8:02
